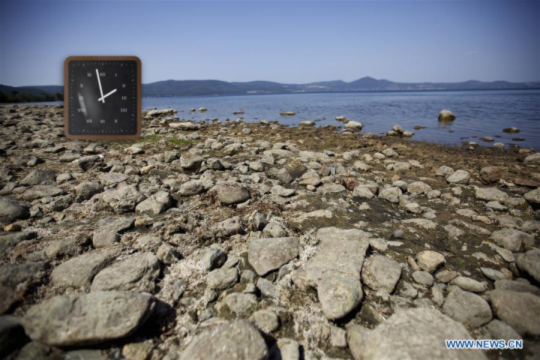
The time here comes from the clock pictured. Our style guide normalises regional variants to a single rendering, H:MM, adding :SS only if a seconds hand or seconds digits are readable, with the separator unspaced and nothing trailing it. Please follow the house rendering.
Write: 1:58
